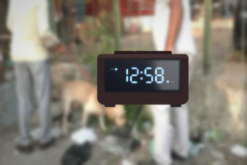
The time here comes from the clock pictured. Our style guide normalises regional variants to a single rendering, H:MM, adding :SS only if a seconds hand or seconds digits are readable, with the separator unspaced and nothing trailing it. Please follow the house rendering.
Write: 12:58
